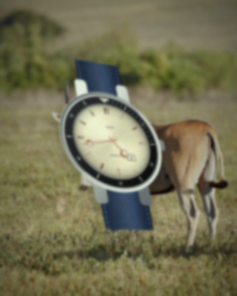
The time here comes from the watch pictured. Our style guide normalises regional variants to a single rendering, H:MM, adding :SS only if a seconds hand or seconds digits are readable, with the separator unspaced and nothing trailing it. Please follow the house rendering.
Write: 4:43
